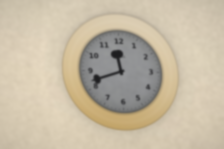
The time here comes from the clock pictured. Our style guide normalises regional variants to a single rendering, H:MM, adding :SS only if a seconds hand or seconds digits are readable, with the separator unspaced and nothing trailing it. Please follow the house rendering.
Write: 11:42
